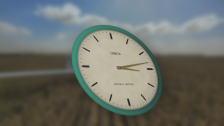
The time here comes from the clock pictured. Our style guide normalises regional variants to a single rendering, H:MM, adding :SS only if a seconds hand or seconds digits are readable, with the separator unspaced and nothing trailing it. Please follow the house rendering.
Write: 3:13
